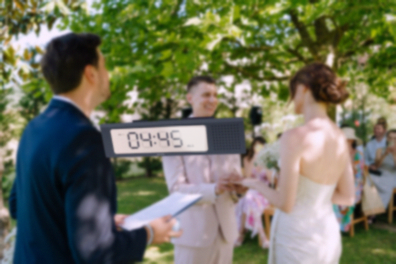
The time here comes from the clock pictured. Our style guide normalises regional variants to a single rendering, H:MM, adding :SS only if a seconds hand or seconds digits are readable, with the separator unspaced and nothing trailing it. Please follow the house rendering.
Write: 4:45
